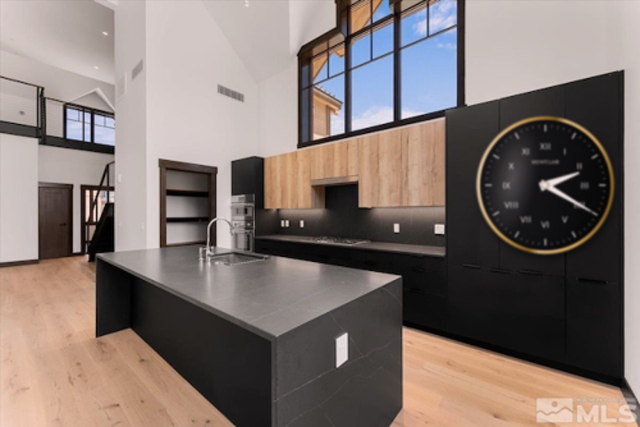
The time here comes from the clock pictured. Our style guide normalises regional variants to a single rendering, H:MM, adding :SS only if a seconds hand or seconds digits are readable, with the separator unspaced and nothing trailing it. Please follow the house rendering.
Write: 2:20
